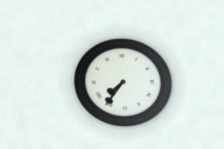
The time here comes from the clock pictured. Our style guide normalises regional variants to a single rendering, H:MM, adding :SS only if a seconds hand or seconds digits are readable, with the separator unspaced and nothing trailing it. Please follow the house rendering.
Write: 7:36
